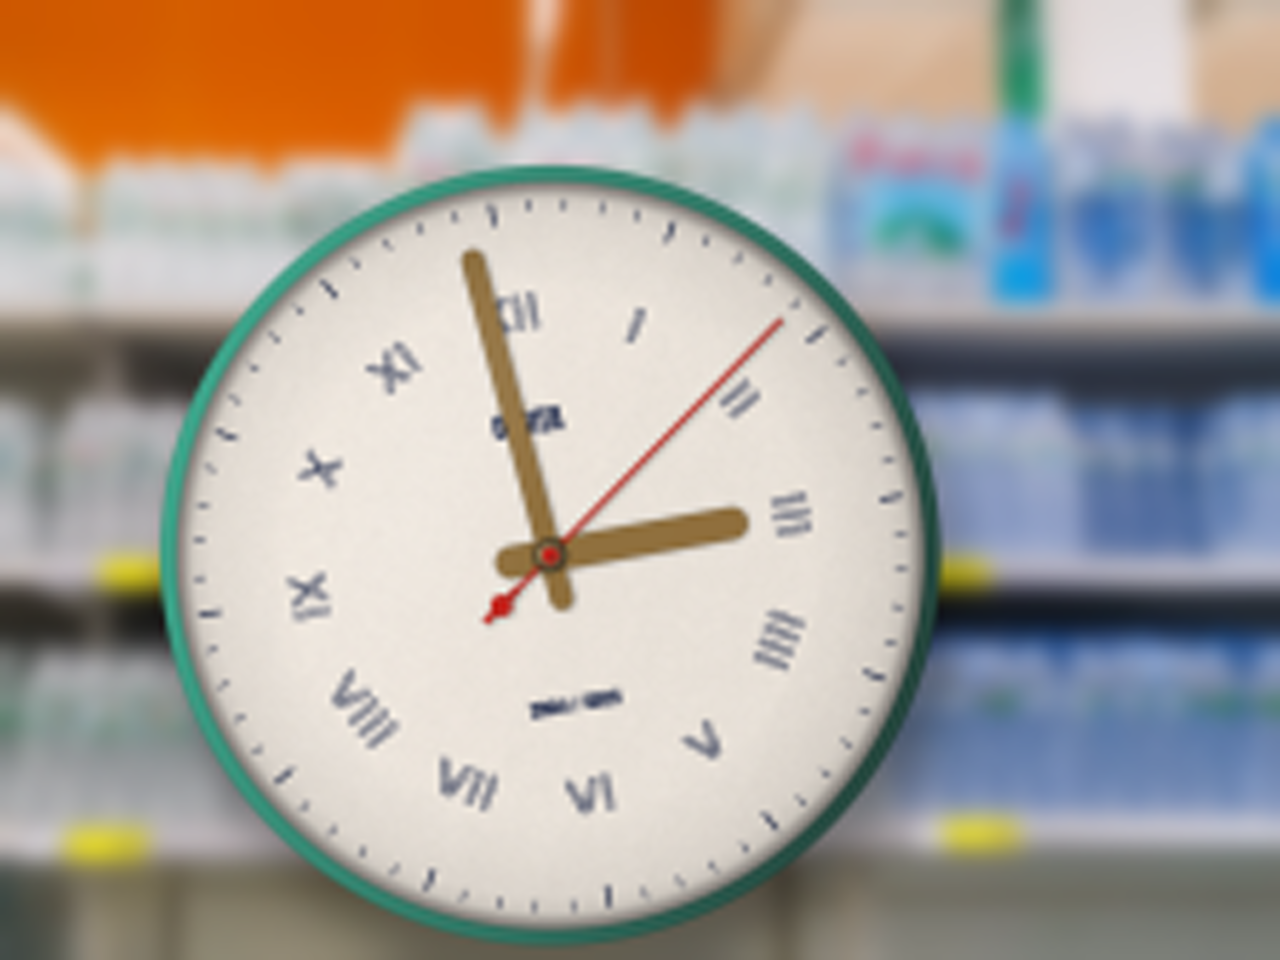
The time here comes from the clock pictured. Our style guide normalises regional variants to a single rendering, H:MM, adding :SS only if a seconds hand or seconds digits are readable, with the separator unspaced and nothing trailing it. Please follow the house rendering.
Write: 2:59:09
